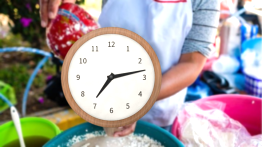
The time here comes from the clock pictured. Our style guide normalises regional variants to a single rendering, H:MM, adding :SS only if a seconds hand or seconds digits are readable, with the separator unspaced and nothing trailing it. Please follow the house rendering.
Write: 7:13
